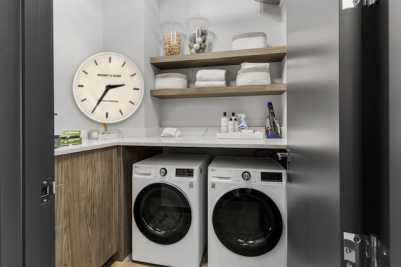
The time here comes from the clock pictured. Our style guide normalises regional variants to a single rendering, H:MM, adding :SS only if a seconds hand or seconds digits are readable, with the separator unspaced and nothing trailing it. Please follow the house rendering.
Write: 2:35
